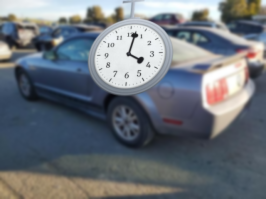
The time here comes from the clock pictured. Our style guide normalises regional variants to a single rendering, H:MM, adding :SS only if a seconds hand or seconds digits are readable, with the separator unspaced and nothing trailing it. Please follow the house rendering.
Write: 4:02
